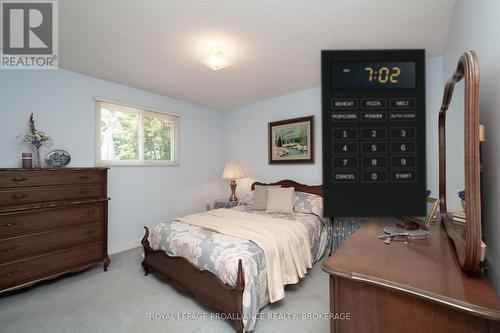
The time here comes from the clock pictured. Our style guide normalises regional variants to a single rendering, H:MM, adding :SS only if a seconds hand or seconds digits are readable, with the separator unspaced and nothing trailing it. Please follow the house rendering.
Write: 7:02
